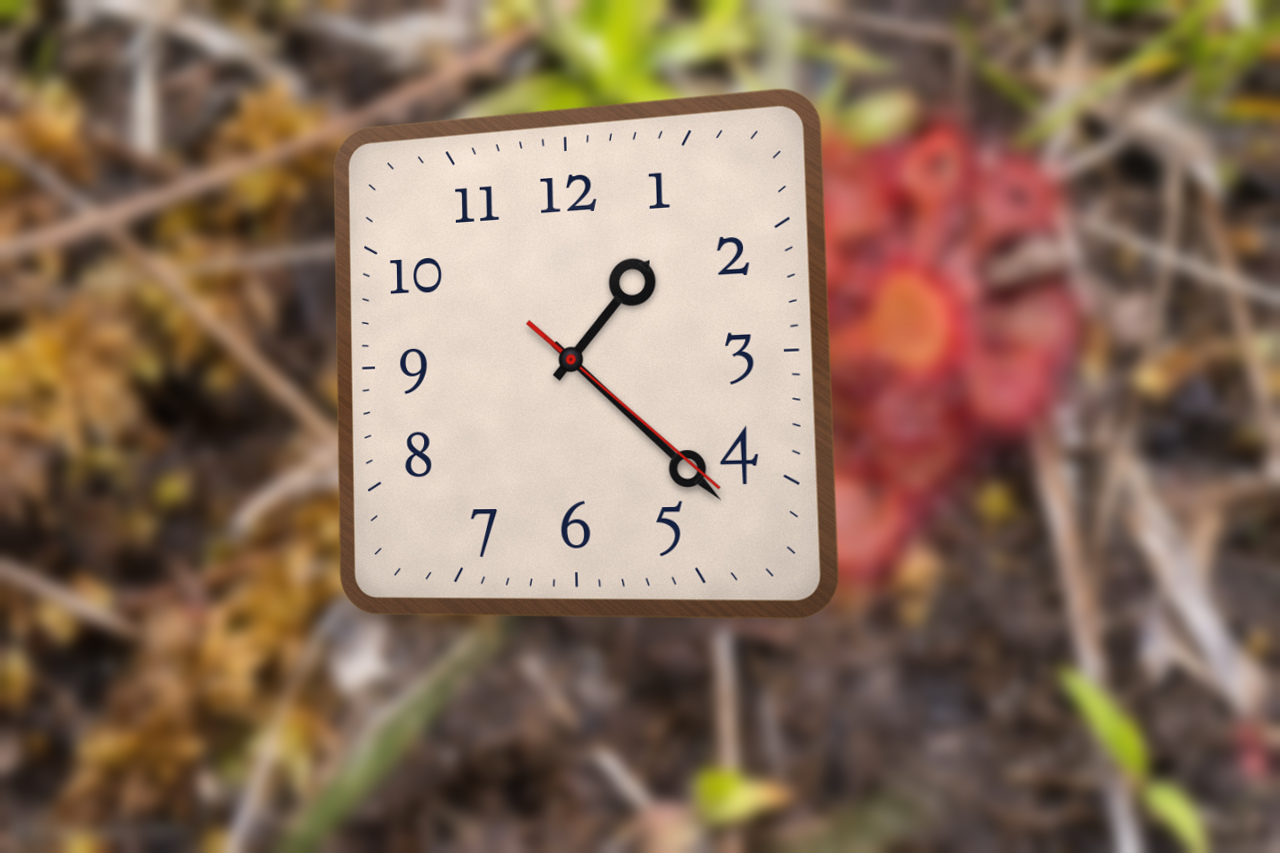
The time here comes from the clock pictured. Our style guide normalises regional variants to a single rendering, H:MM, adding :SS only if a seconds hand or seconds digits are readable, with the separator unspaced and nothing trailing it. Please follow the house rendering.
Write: 1:22:22
